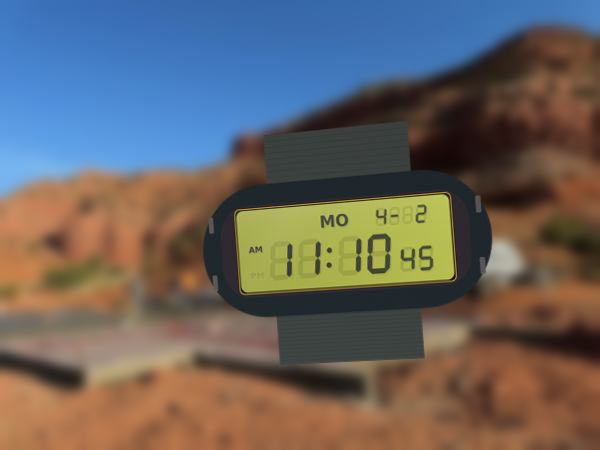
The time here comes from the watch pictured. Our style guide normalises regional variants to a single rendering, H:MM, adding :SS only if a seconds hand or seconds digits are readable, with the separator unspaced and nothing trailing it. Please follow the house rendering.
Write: 11:10:45
